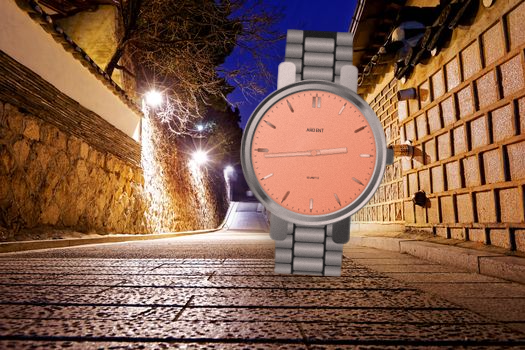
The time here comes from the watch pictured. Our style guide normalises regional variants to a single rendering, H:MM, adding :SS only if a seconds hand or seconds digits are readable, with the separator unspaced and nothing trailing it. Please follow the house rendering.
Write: 2:44
